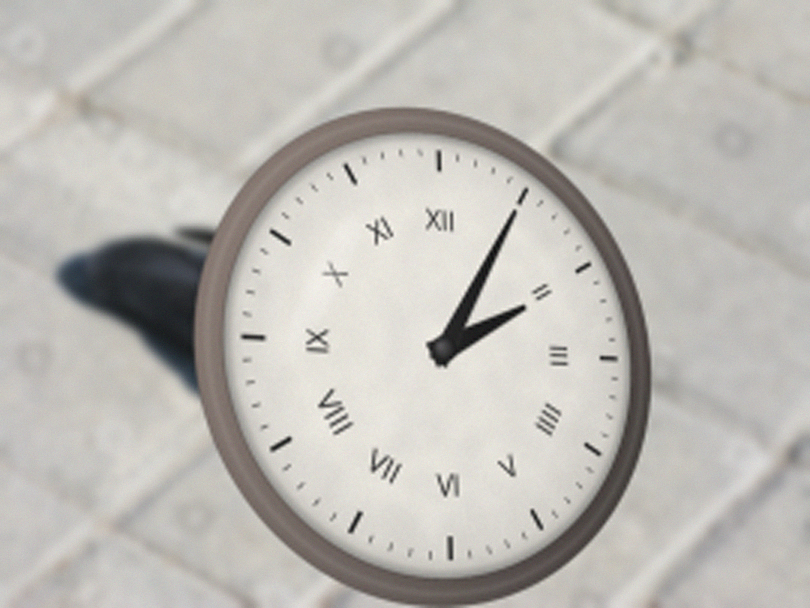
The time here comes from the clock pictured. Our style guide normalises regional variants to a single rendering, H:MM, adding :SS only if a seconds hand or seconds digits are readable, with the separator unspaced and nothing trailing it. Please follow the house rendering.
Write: 2:05
